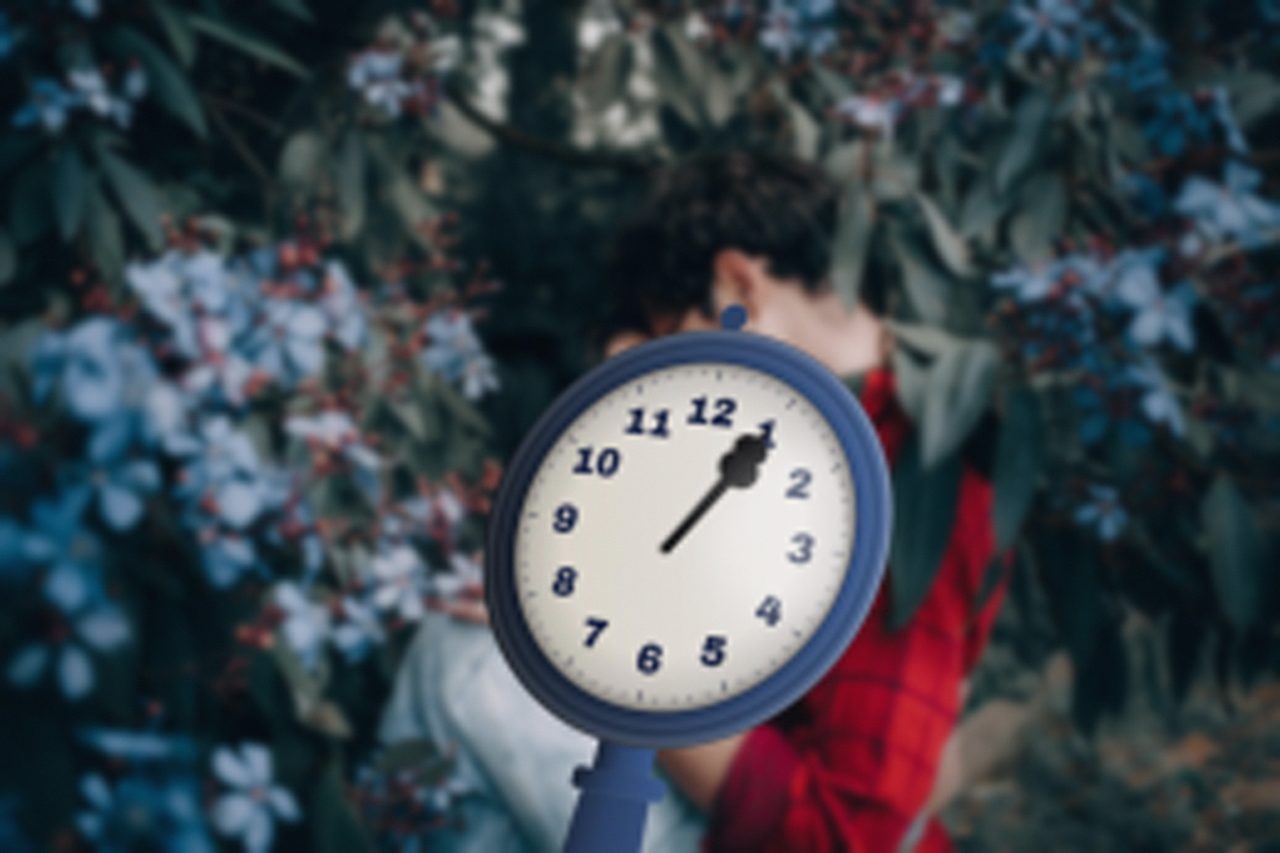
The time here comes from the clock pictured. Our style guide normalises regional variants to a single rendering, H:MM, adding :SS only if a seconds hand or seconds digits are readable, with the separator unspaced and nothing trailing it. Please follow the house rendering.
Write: 1:05
